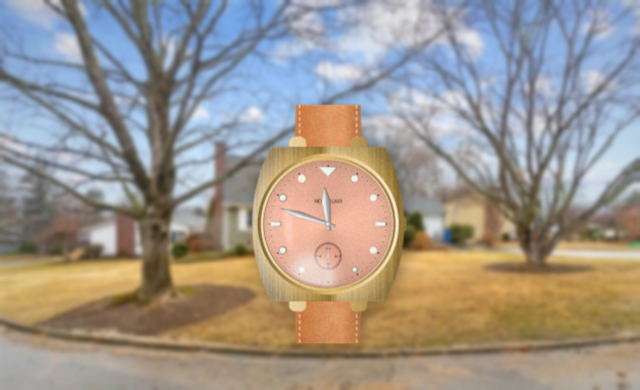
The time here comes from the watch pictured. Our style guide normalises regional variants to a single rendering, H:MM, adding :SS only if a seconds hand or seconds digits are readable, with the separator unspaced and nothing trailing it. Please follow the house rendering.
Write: 11:48
